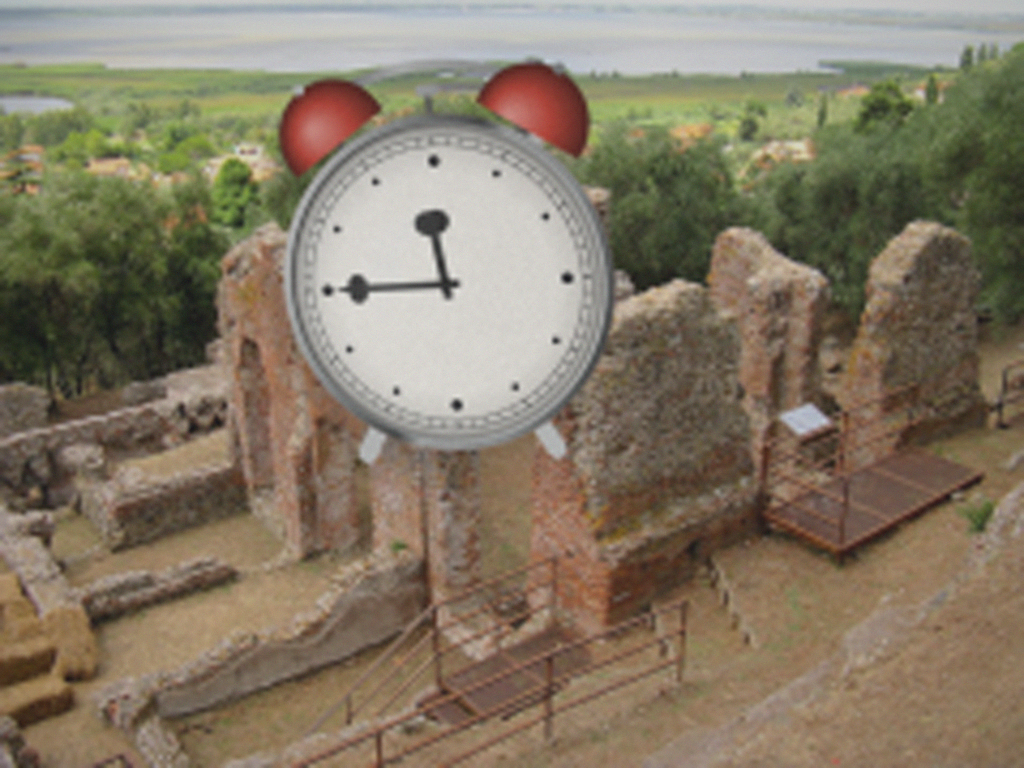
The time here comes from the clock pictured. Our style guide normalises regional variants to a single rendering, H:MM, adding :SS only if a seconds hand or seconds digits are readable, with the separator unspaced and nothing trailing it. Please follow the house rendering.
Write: 11:45
